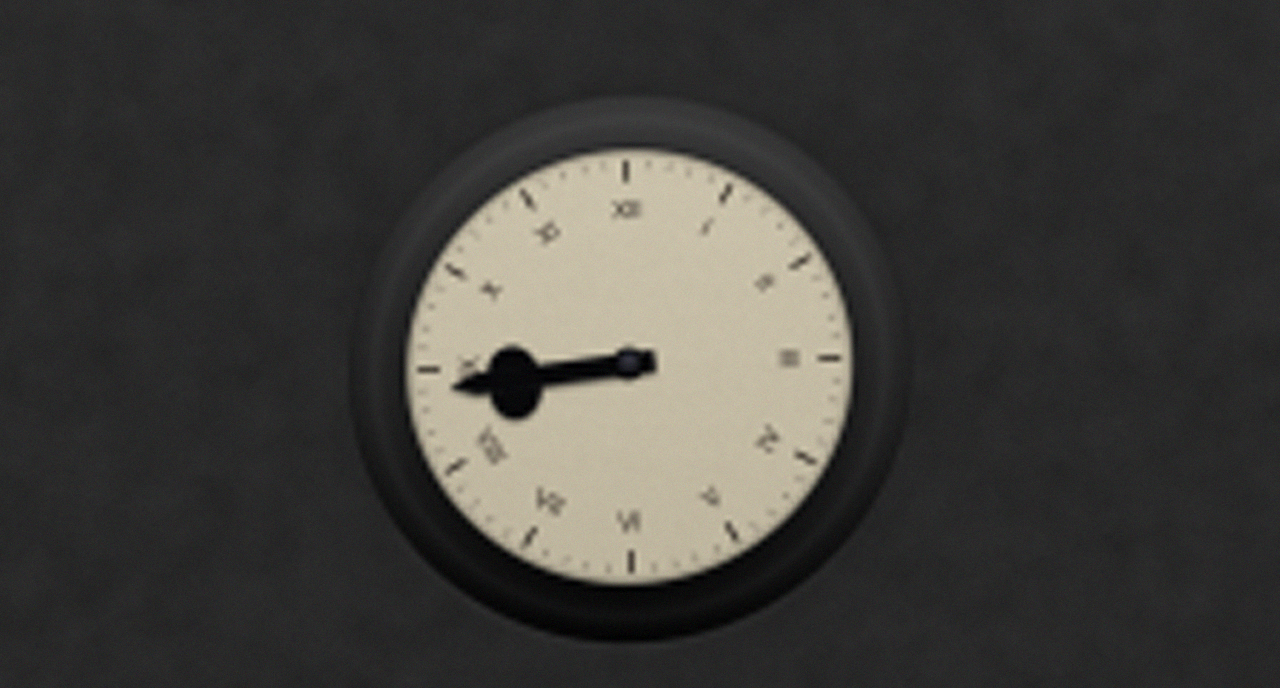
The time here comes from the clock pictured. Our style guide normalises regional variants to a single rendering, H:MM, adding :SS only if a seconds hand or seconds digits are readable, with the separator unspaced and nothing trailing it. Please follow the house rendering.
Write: 8:44
